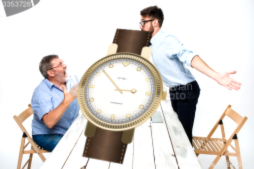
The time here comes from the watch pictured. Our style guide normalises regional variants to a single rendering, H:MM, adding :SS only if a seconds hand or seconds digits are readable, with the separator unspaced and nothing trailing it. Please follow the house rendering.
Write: 2:52
